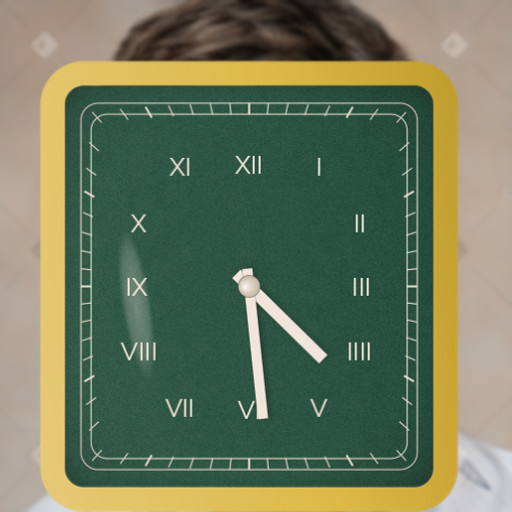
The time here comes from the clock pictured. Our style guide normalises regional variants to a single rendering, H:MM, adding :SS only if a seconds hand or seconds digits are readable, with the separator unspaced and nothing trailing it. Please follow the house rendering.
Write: 4:29
